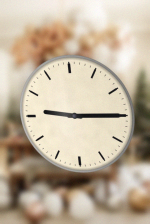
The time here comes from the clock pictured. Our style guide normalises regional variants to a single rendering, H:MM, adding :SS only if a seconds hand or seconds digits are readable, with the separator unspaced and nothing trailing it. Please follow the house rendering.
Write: 9:15
